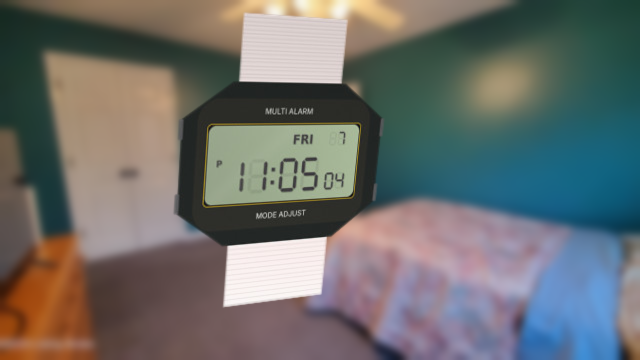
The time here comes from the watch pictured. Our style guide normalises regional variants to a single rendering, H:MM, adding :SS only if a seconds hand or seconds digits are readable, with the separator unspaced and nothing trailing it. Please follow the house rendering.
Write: 11:05:04
